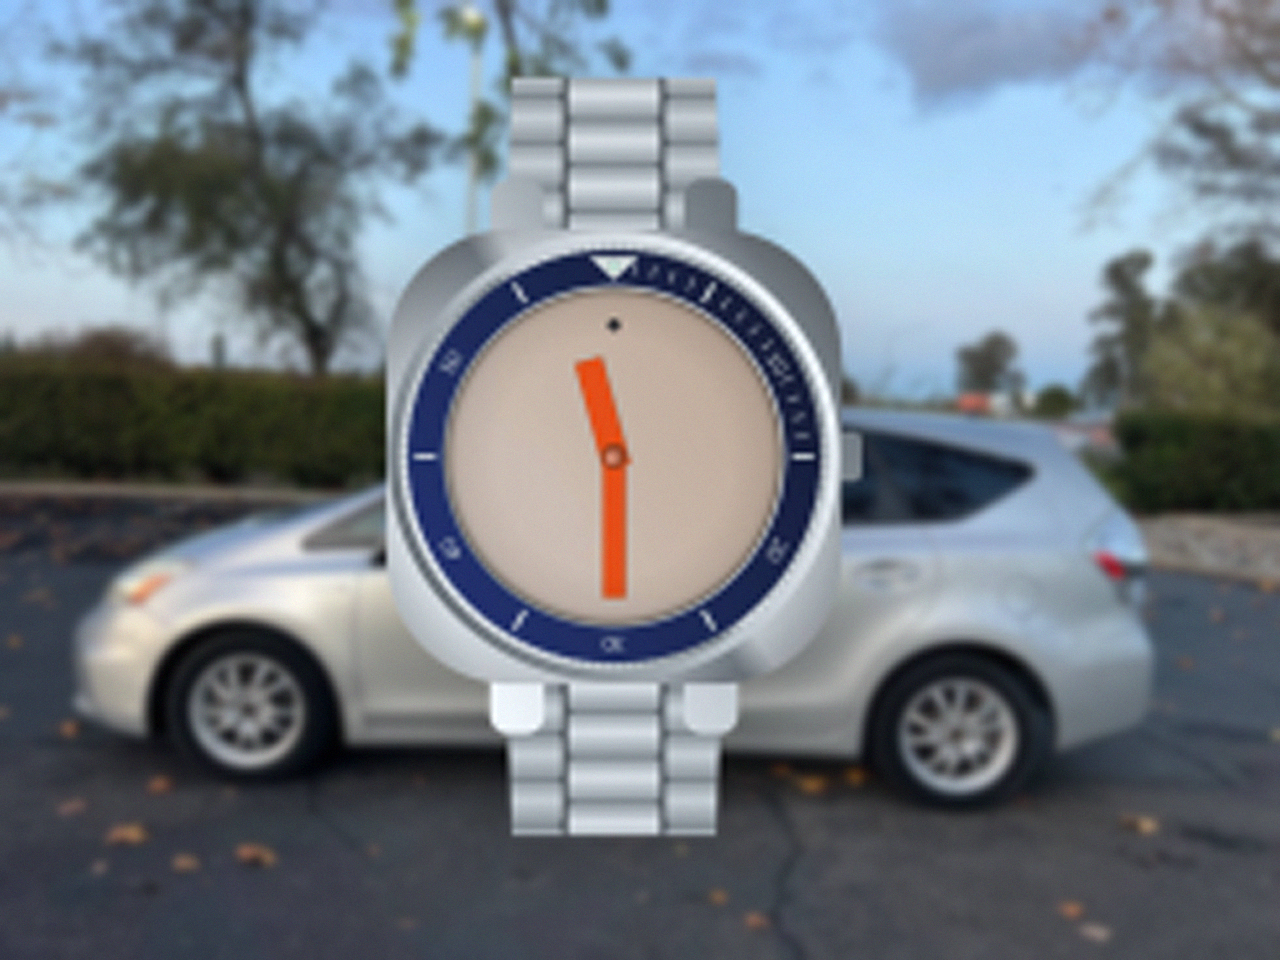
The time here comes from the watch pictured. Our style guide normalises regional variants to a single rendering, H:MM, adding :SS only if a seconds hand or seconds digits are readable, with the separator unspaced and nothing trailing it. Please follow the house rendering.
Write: 11:30
